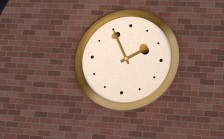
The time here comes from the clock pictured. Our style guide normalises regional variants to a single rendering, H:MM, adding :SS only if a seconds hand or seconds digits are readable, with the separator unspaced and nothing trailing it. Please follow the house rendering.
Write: 1:55
